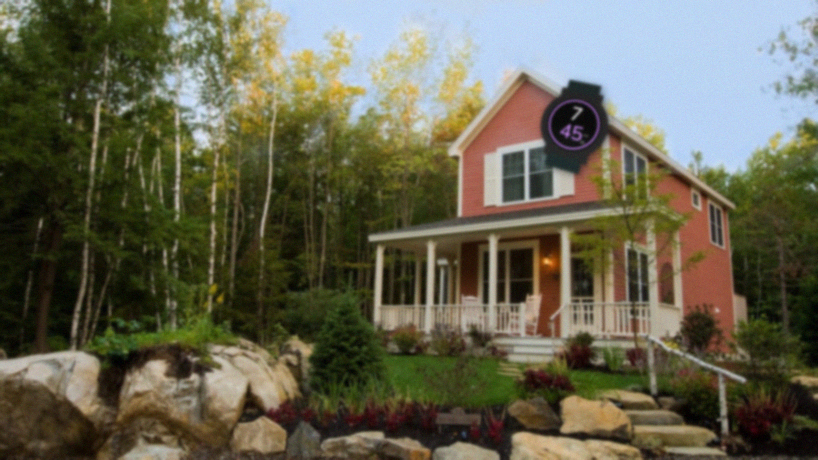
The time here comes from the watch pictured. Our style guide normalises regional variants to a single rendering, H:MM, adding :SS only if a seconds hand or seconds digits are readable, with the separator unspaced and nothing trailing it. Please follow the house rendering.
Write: 7:45
